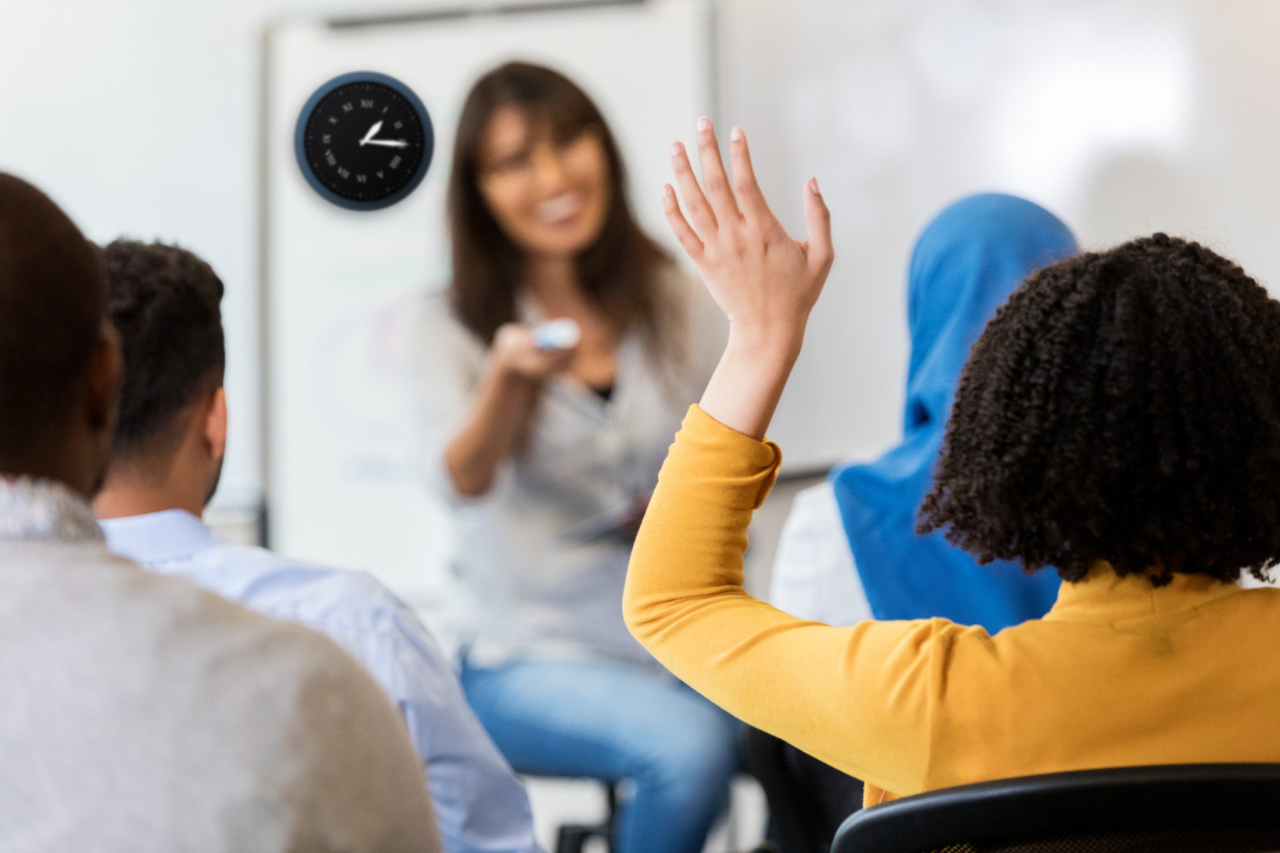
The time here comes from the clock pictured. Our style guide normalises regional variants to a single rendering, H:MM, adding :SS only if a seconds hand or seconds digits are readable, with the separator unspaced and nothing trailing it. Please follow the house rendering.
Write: 1:15
